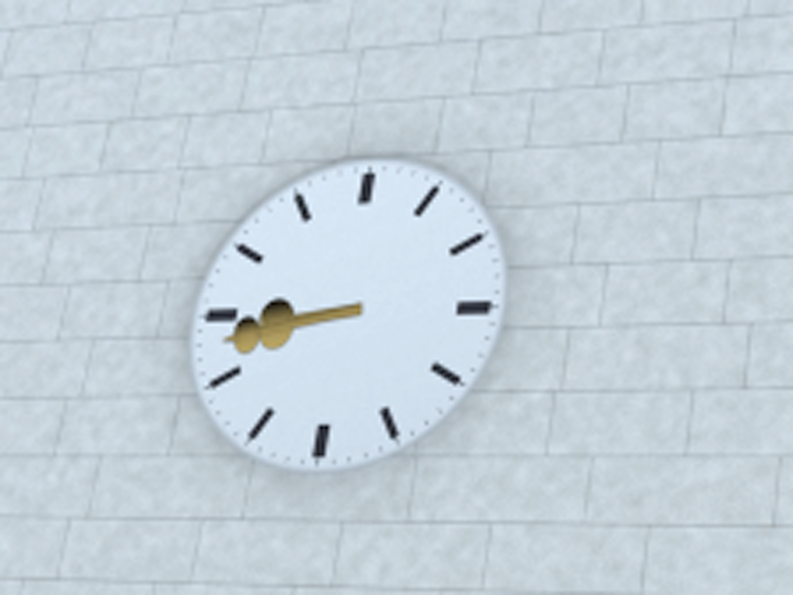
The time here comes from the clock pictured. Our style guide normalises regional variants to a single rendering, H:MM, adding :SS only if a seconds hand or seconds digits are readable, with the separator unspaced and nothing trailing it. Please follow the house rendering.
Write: 8:43
